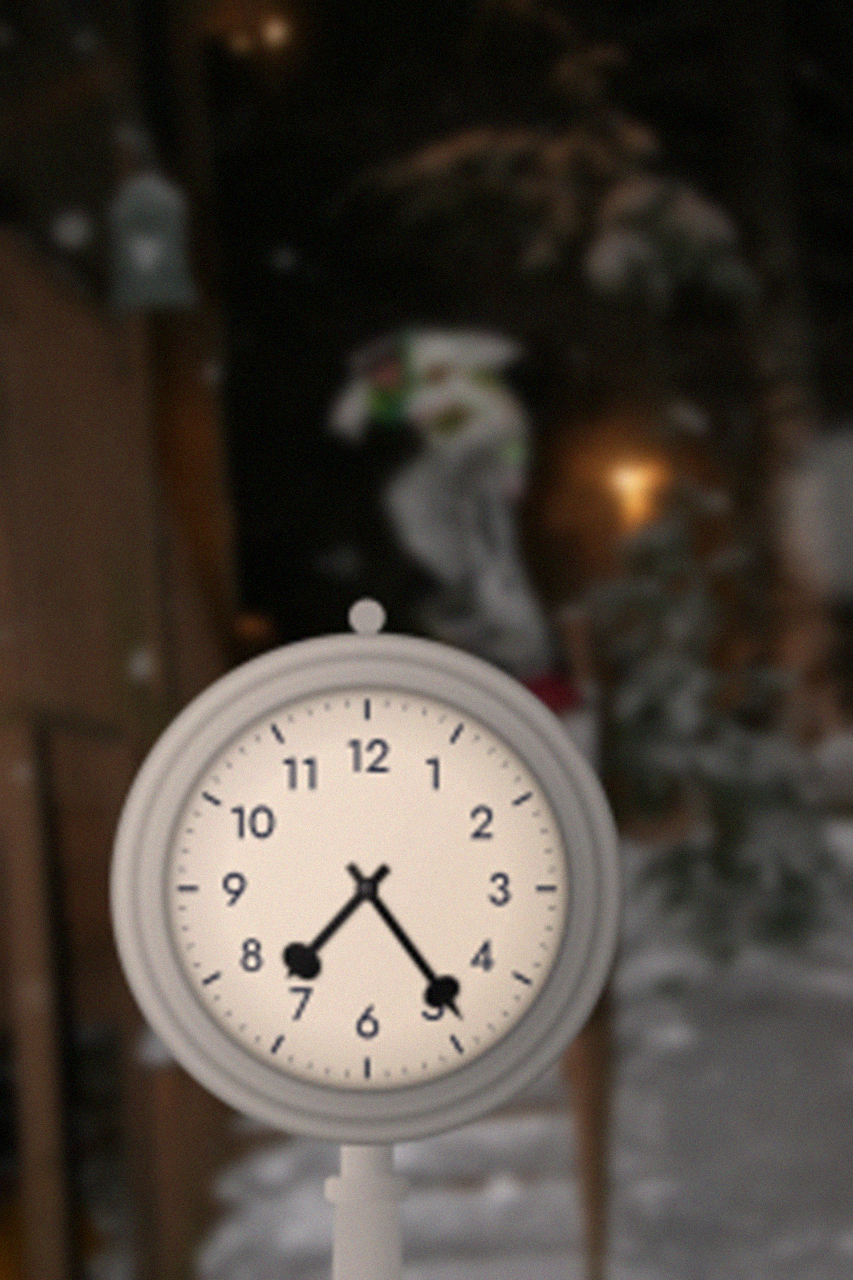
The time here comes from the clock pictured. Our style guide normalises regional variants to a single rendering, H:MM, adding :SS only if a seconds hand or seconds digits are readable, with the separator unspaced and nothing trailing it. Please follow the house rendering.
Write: 7:24
